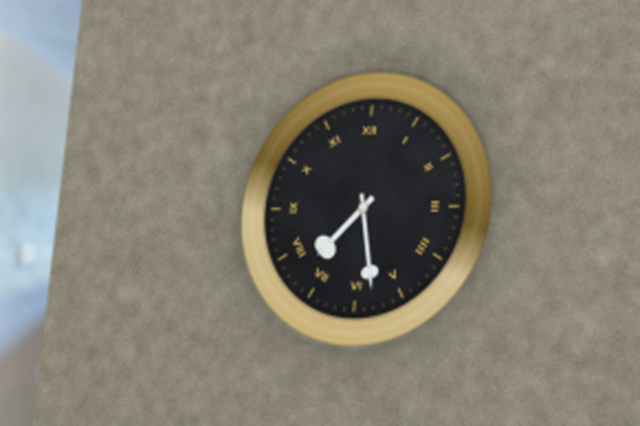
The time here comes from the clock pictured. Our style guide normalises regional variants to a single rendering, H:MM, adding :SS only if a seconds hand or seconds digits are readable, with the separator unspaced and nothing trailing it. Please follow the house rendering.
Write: 7:28
